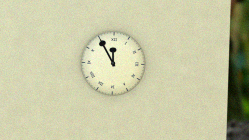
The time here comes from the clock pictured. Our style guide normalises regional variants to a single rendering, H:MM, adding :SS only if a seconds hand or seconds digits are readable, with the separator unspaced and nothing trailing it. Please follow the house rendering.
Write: 11:55
